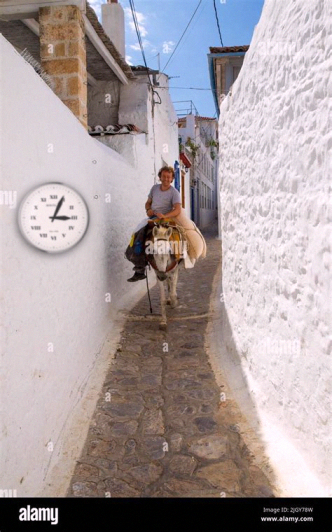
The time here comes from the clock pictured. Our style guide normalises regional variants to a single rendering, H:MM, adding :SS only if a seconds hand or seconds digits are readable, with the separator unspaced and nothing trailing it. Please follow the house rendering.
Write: 3:04
